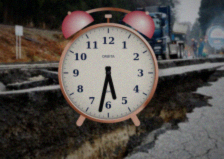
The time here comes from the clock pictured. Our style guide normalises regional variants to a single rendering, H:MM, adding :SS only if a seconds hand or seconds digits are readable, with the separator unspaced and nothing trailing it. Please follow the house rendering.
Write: 5:32
